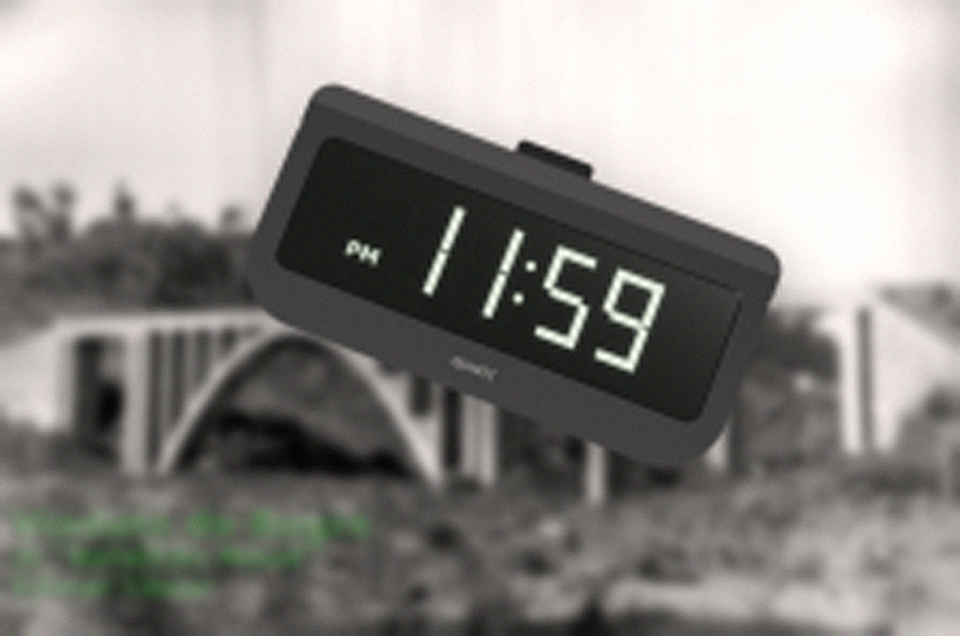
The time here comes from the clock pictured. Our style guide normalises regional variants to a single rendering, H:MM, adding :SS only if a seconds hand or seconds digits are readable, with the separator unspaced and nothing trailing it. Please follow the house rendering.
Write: 11:59
